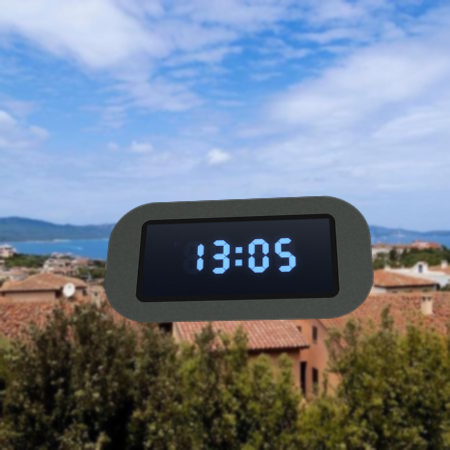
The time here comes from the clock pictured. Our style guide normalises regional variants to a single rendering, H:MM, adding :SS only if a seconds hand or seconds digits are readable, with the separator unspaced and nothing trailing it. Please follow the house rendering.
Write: 13:05
